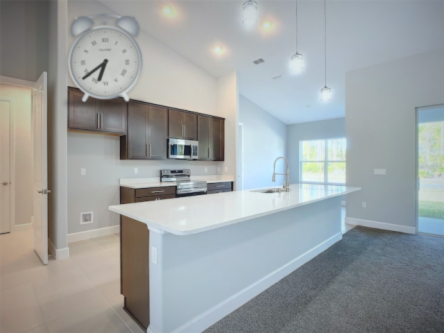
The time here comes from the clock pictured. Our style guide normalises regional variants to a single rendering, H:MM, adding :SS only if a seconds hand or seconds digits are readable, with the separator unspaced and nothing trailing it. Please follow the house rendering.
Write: 6:39
